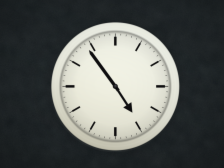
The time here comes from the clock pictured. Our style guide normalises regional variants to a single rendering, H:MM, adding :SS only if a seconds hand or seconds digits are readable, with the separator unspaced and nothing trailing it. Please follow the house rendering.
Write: 4:54
